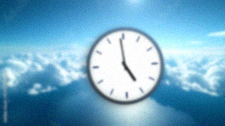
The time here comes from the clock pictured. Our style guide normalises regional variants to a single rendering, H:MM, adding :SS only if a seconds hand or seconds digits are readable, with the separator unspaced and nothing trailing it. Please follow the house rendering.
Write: 4:59
